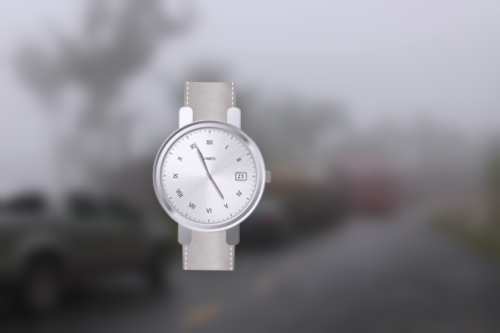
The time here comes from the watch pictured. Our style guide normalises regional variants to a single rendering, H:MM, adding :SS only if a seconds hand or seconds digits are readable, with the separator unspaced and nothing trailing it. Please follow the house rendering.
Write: 4:56
